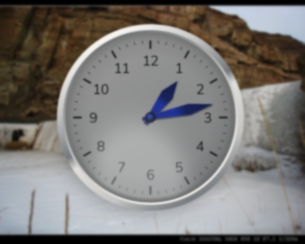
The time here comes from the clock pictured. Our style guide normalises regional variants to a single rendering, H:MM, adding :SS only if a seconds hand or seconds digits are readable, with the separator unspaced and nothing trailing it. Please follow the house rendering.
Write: 1:13
